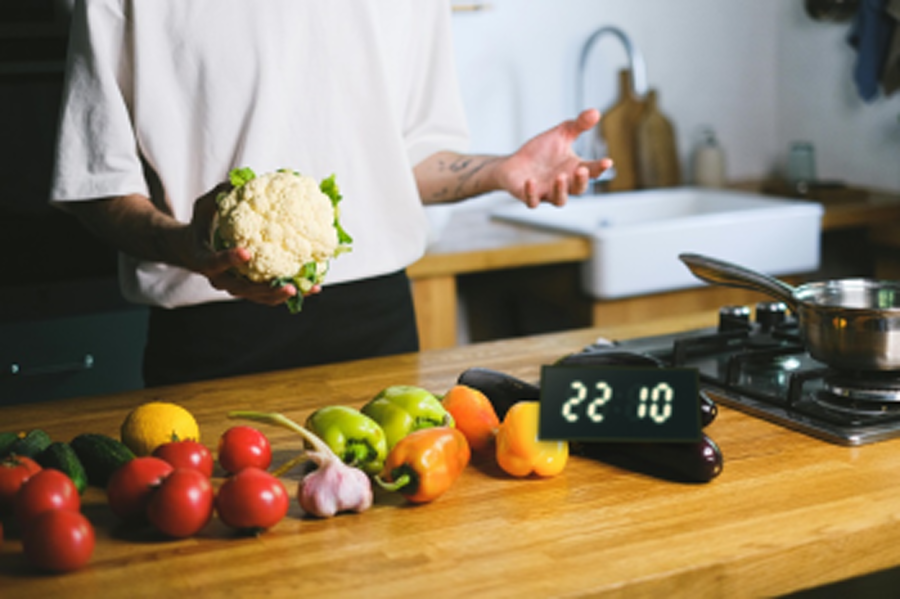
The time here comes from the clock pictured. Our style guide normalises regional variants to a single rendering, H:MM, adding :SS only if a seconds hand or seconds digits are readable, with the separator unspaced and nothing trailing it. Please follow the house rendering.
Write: 22:10
